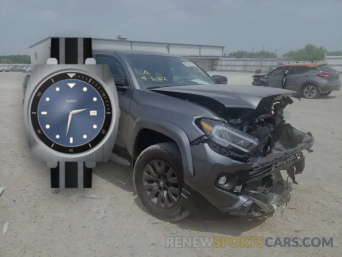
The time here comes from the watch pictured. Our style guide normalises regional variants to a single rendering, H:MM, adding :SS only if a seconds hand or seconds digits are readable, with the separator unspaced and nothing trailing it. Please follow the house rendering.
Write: 2:32
